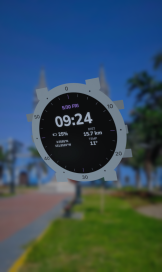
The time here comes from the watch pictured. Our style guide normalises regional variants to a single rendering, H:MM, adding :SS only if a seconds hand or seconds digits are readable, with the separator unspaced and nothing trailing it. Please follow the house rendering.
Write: 9:24
